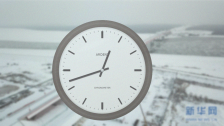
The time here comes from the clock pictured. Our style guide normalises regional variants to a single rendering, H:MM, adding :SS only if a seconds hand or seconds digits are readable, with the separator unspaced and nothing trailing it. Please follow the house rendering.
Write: 12:42
